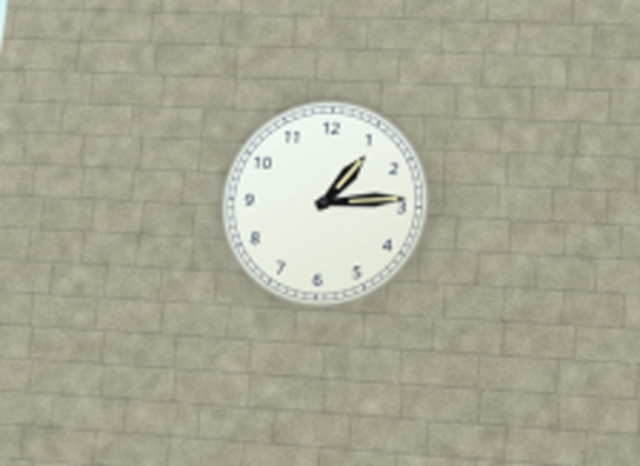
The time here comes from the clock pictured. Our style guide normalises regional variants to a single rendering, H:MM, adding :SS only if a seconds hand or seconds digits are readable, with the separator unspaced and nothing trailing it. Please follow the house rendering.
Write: 1:14
